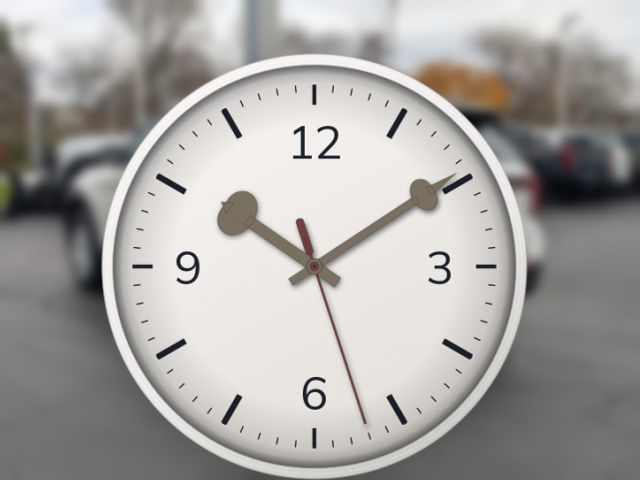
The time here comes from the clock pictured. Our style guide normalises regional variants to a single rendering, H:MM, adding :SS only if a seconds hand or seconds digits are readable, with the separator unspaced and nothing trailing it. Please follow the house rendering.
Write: 10:09:27
